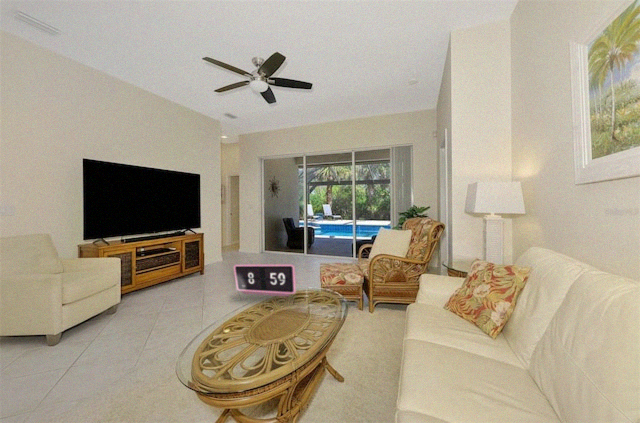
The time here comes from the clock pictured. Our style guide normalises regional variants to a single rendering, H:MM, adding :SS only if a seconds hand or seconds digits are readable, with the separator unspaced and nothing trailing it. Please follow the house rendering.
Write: 8:59
